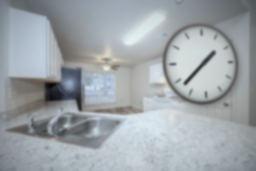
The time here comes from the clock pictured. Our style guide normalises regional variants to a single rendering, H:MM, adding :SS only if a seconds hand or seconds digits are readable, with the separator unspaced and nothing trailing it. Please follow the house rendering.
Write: 1:38
